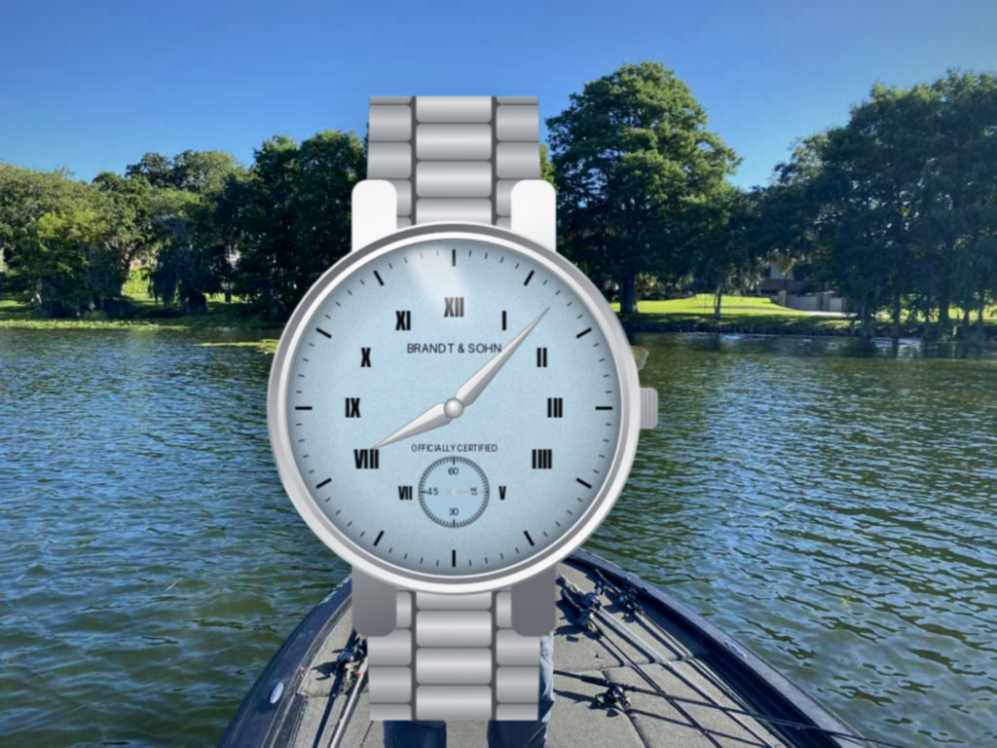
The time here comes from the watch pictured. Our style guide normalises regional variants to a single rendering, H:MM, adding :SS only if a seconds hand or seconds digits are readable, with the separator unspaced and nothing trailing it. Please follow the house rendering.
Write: 8:07:15
